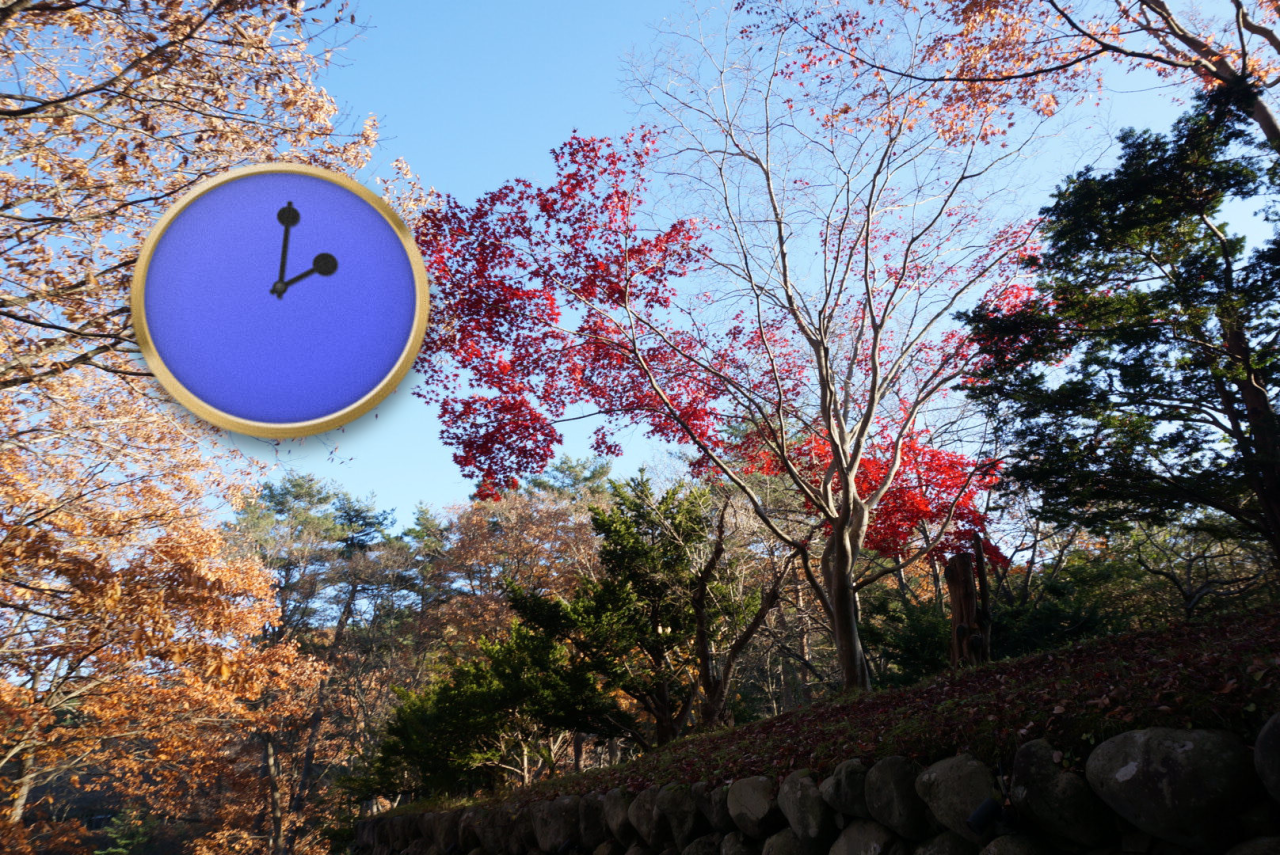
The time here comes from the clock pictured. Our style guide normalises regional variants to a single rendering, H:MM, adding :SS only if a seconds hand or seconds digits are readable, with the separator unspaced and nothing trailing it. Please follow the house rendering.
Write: 2:01
